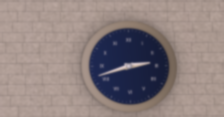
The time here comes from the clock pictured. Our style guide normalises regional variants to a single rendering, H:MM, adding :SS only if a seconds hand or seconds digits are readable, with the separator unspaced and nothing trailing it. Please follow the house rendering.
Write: 2:42
